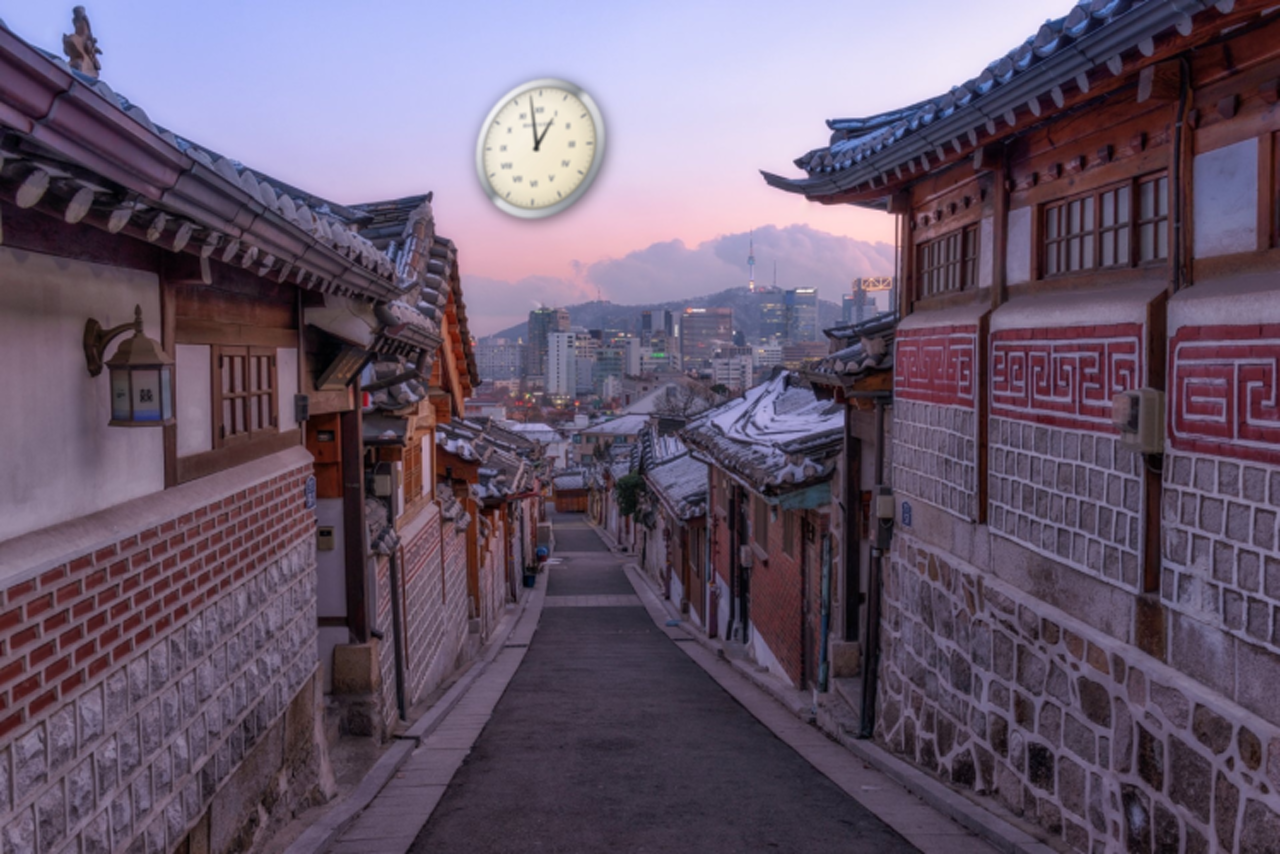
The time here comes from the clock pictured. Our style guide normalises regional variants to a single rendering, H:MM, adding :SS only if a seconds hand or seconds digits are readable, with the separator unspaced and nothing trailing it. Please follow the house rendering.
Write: 12:58
